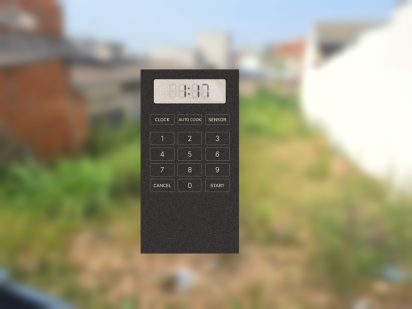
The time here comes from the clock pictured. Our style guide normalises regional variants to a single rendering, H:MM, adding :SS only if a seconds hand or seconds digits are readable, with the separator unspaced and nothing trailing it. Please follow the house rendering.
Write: 1:17
